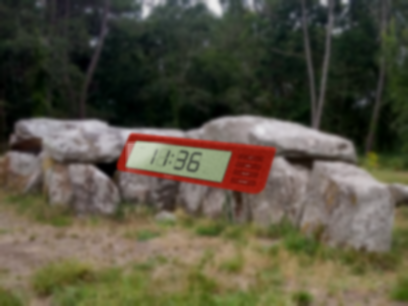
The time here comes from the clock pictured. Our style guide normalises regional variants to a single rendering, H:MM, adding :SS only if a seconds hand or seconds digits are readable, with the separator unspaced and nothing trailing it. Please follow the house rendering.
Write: 11:36
